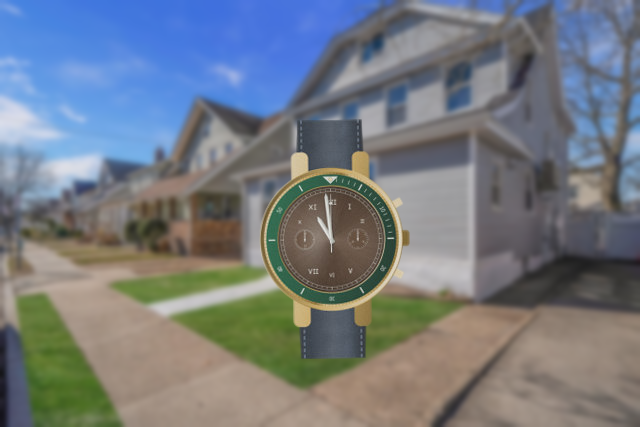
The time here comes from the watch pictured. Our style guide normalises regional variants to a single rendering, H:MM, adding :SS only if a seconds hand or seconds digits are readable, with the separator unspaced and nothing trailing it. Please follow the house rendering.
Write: 10:59
